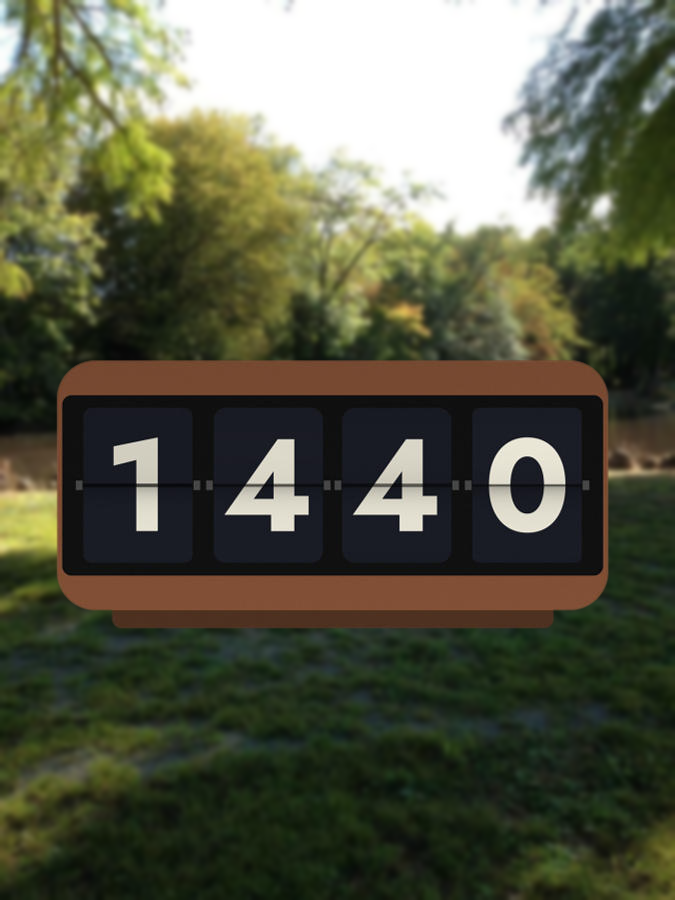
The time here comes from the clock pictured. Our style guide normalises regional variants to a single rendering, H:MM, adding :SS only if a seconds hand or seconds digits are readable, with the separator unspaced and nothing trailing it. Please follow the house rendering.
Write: 14:40
